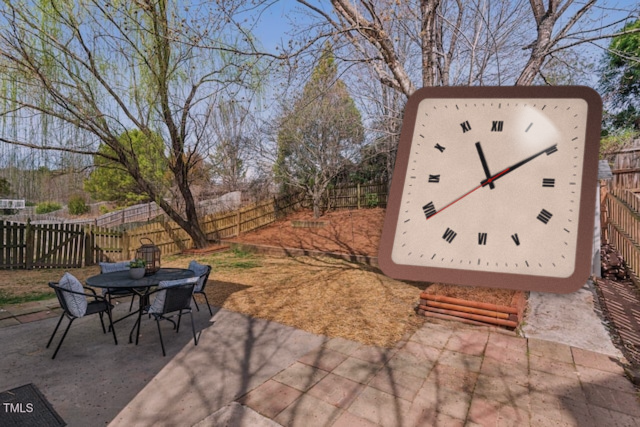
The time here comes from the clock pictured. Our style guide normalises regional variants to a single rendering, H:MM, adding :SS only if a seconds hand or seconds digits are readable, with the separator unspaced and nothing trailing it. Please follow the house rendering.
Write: 11:09:39
